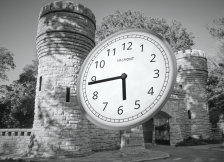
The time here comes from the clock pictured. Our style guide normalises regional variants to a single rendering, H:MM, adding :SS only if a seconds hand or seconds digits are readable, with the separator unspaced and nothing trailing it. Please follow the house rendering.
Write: 5:44
